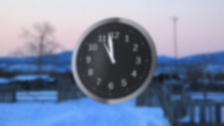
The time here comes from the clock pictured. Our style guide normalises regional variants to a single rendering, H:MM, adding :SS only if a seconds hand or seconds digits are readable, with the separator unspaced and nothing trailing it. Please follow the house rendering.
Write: 10:58
